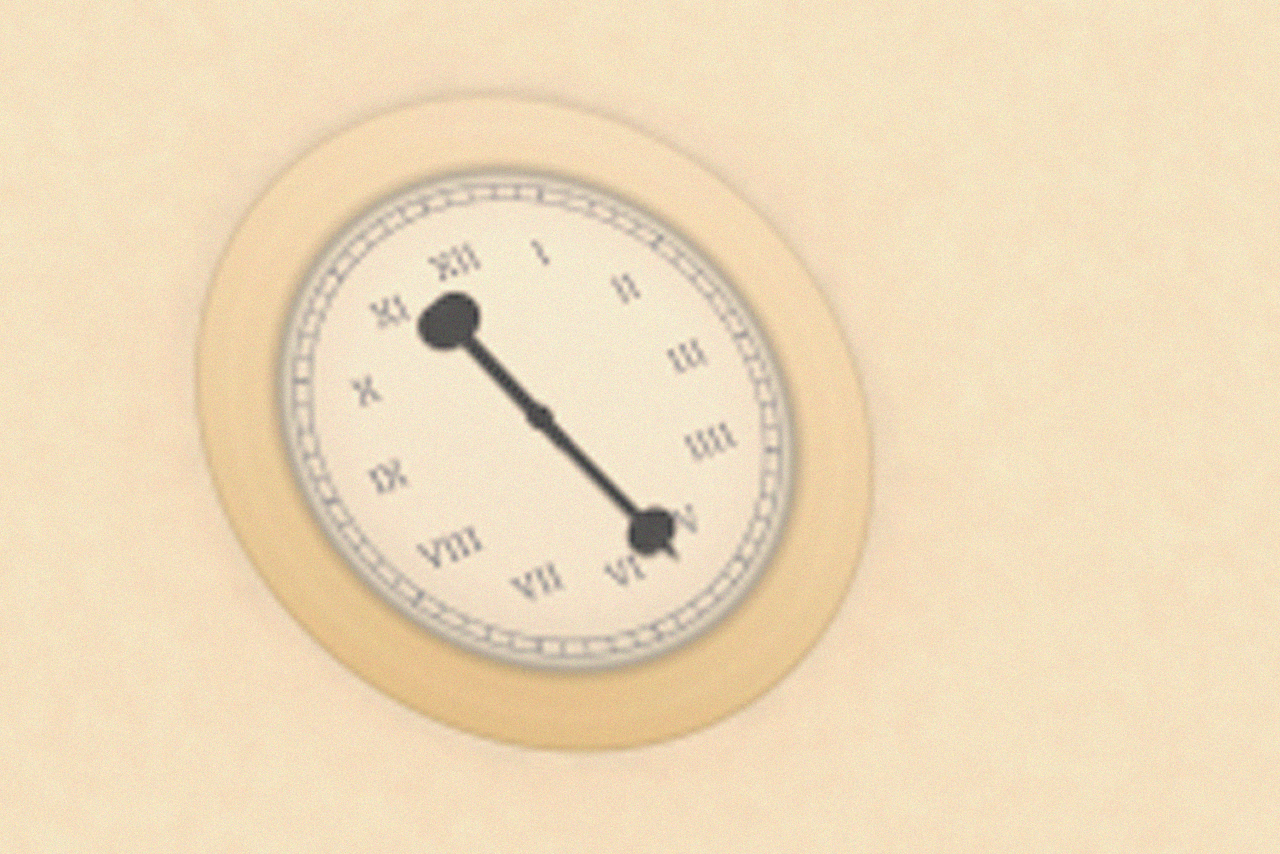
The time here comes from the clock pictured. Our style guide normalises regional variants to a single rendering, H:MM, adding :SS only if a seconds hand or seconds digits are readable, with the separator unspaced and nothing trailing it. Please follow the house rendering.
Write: 11:27
